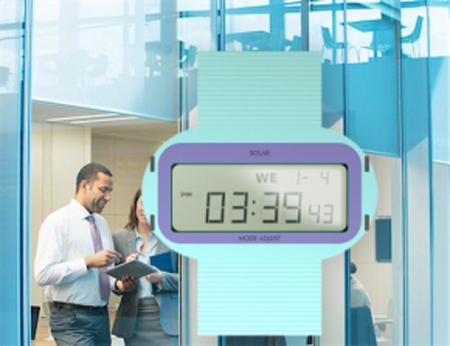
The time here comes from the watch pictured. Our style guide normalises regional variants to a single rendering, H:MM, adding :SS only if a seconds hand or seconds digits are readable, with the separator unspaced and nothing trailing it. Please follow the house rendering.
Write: 3:39:43
